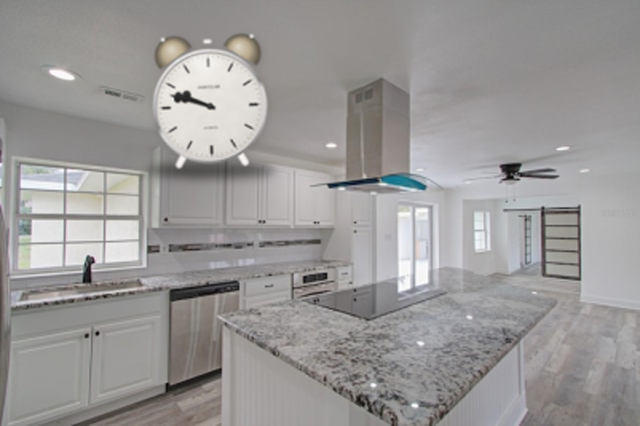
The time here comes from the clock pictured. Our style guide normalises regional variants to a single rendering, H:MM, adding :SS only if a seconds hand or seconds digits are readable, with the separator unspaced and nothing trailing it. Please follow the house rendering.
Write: 9:48
